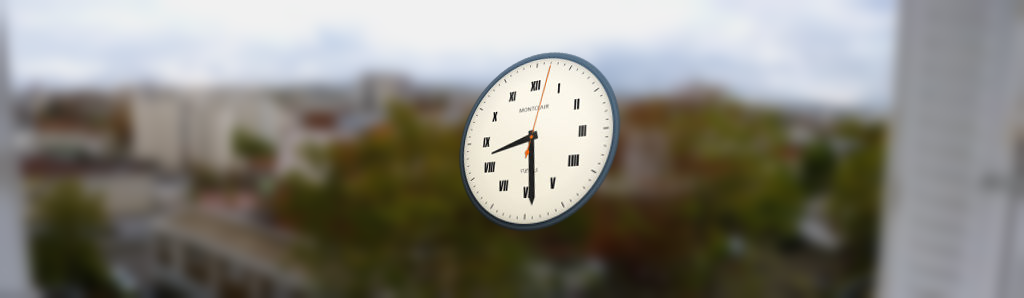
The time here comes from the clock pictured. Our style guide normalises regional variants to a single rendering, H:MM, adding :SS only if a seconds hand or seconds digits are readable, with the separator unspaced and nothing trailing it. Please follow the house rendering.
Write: 8:29:02
